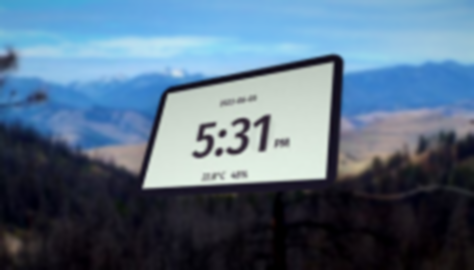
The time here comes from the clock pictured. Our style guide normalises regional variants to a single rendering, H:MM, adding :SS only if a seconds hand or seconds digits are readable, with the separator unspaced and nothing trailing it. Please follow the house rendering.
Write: 5:31
